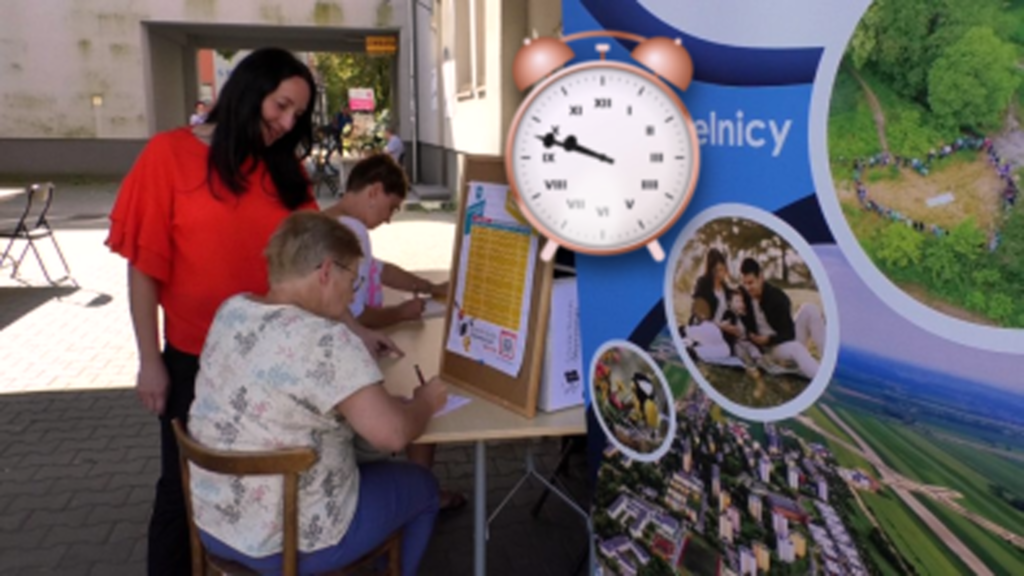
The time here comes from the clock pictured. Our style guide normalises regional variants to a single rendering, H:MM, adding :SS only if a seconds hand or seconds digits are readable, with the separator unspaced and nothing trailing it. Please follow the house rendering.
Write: 9:48
